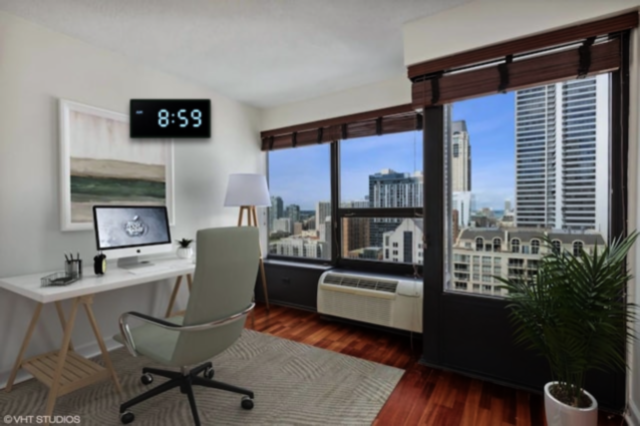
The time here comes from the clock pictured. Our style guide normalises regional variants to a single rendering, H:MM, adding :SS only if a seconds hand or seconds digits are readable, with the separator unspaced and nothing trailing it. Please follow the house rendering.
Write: 8:59
